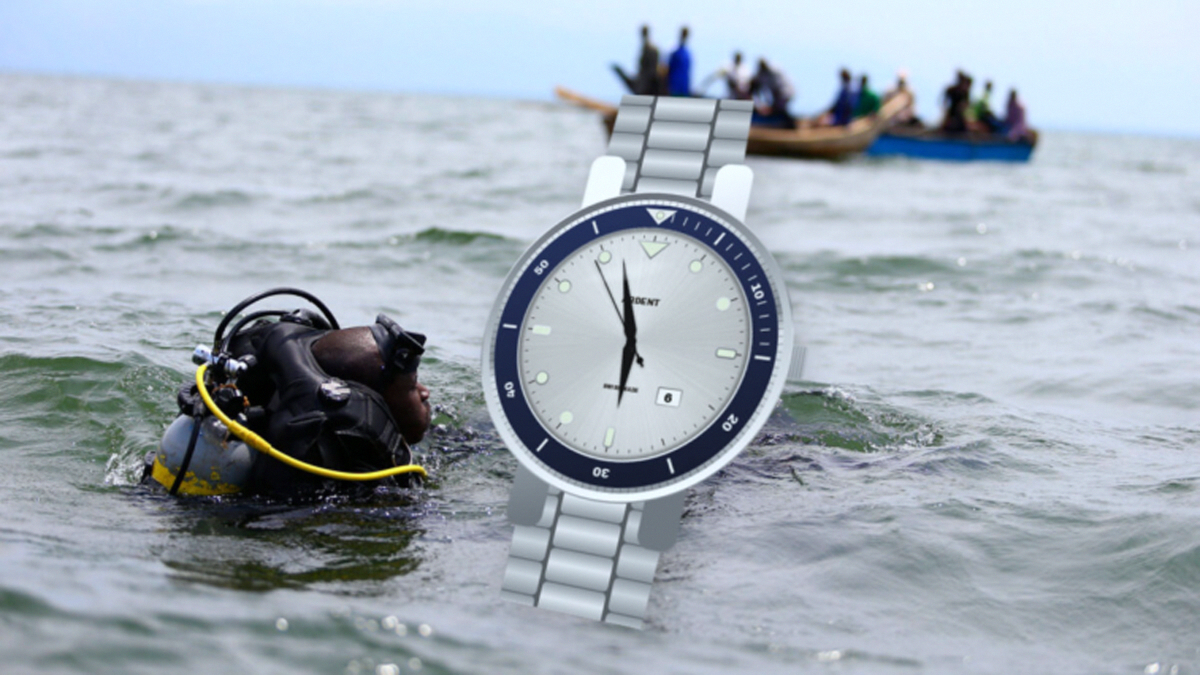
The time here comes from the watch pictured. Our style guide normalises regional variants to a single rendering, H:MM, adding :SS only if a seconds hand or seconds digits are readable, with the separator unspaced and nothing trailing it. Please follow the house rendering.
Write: 5:56:54
